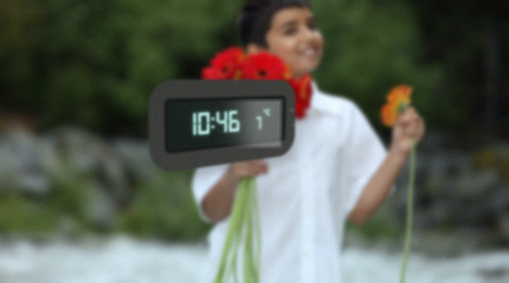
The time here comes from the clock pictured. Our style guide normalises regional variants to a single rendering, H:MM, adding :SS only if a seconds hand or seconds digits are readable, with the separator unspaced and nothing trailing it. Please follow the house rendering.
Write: 10:46
